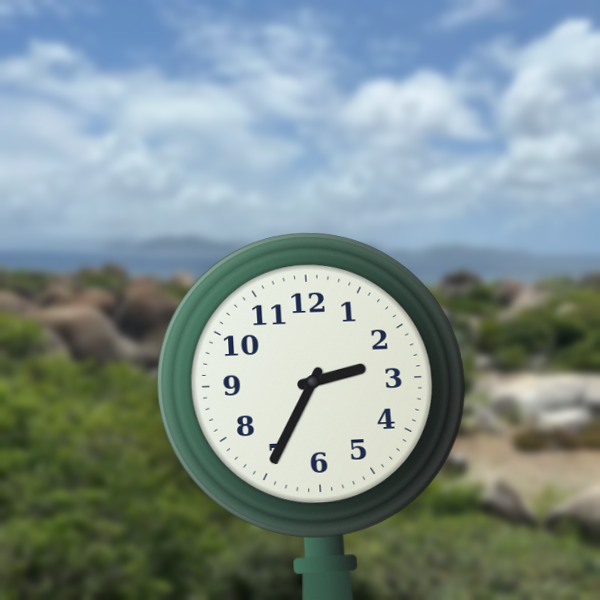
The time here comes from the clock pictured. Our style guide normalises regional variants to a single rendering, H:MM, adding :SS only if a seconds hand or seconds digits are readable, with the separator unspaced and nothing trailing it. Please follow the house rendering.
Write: 2:35
